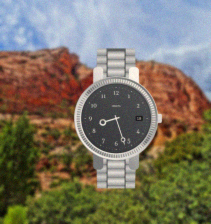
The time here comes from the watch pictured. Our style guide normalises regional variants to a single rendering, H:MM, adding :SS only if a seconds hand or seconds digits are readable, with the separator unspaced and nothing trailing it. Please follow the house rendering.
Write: 8:27
